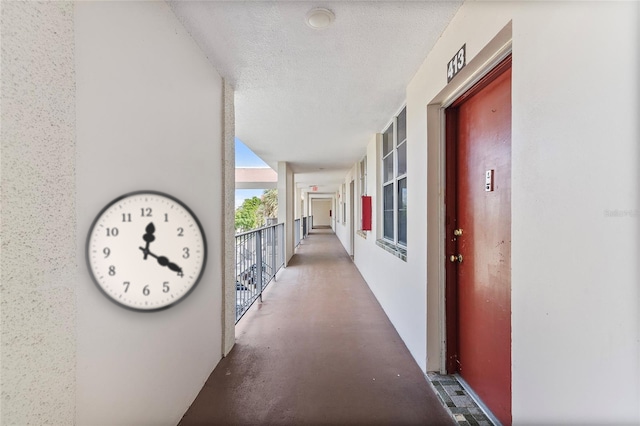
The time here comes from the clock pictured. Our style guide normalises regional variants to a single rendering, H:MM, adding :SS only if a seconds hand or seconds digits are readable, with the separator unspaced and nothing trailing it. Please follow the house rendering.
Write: 12:20
